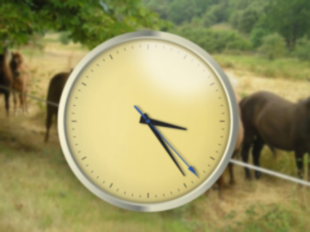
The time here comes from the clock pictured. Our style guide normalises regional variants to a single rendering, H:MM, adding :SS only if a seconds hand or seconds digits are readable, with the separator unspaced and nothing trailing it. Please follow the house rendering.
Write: 3:24:23
